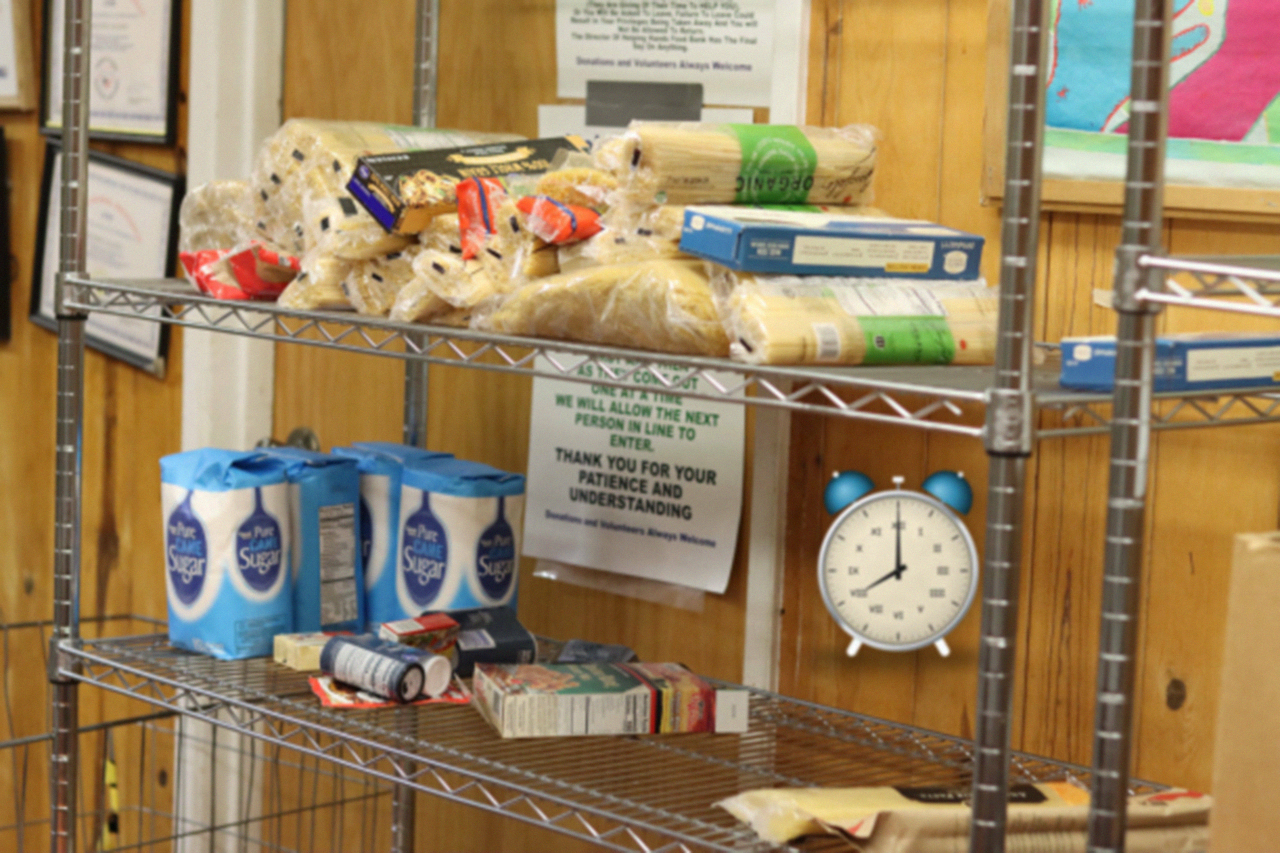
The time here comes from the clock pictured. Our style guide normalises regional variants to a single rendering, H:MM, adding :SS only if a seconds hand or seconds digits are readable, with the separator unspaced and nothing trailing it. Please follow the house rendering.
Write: 8:00
